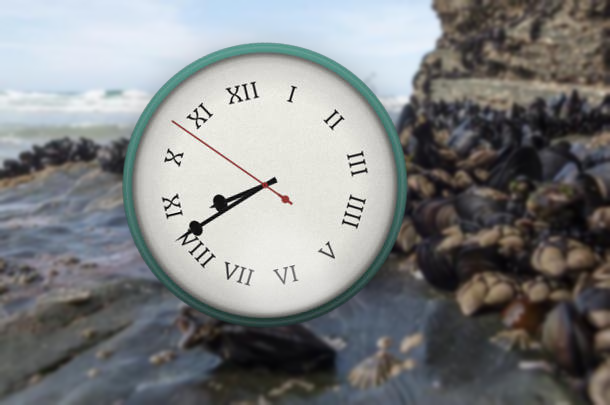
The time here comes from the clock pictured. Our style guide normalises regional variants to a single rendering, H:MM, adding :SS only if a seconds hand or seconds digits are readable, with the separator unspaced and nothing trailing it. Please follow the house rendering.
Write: 8:41:53
